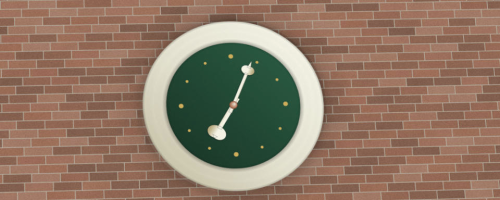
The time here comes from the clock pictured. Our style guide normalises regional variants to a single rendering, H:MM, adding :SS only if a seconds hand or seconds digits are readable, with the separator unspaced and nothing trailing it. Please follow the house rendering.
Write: 7:04
